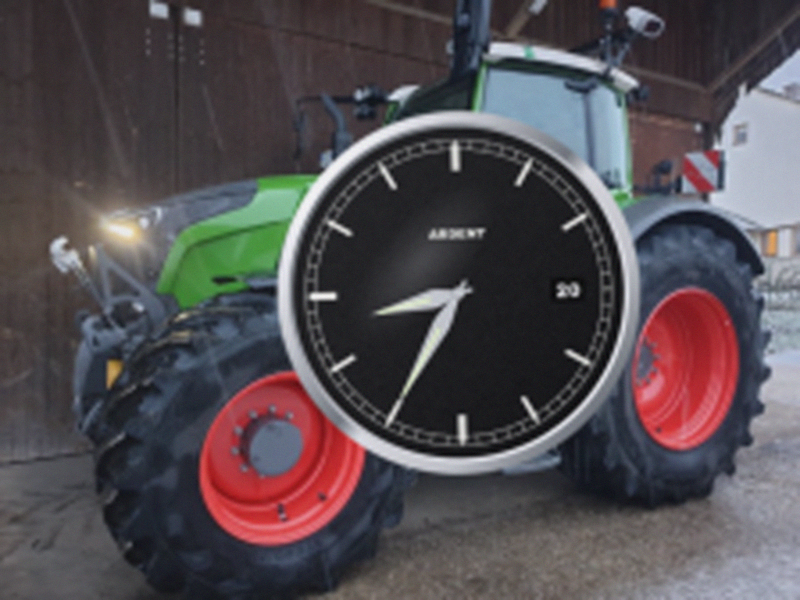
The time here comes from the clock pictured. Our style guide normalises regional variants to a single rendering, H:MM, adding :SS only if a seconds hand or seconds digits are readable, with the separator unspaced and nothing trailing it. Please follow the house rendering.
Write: 8:35
